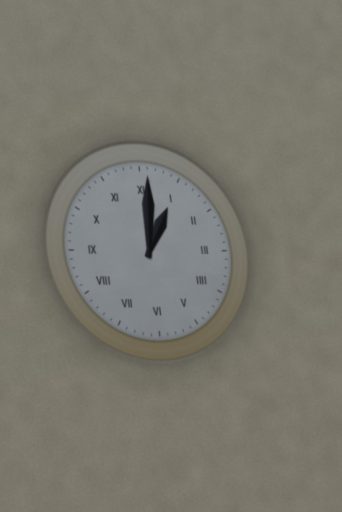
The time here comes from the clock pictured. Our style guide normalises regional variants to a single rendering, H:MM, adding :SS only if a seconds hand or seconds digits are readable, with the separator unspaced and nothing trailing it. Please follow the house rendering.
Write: 1:01
